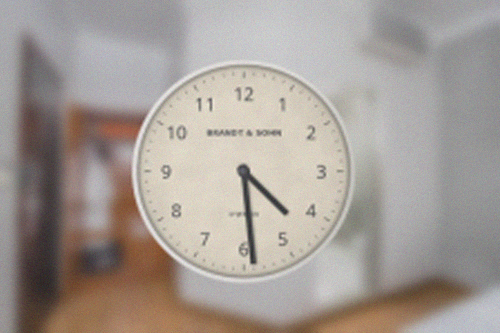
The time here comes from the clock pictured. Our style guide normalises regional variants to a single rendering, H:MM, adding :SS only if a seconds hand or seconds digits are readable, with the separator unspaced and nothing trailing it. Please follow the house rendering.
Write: 4:29
